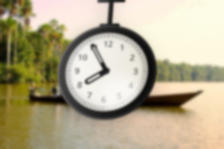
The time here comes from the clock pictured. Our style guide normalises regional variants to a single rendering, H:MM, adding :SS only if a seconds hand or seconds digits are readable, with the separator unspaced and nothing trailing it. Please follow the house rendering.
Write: 7:55
